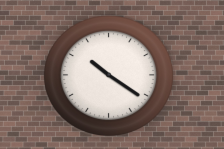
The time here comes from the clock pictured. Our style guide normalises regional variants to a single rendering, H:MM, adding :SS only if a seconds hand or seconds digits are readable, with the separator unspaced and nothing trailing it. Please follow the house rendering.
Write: 10:21
